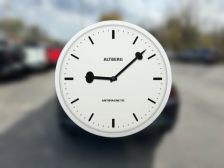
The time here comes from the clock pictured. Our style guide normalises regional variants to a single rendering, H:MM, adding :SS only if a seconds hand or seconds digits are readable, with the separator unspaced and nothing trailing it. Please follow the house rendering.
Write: 9:08
